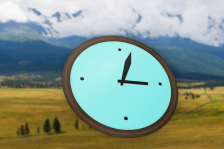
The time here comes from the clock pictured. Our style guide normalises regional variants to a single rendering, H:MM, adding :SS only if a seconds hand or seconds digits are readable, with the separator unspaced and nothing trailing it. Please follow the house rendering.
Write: 3:03
